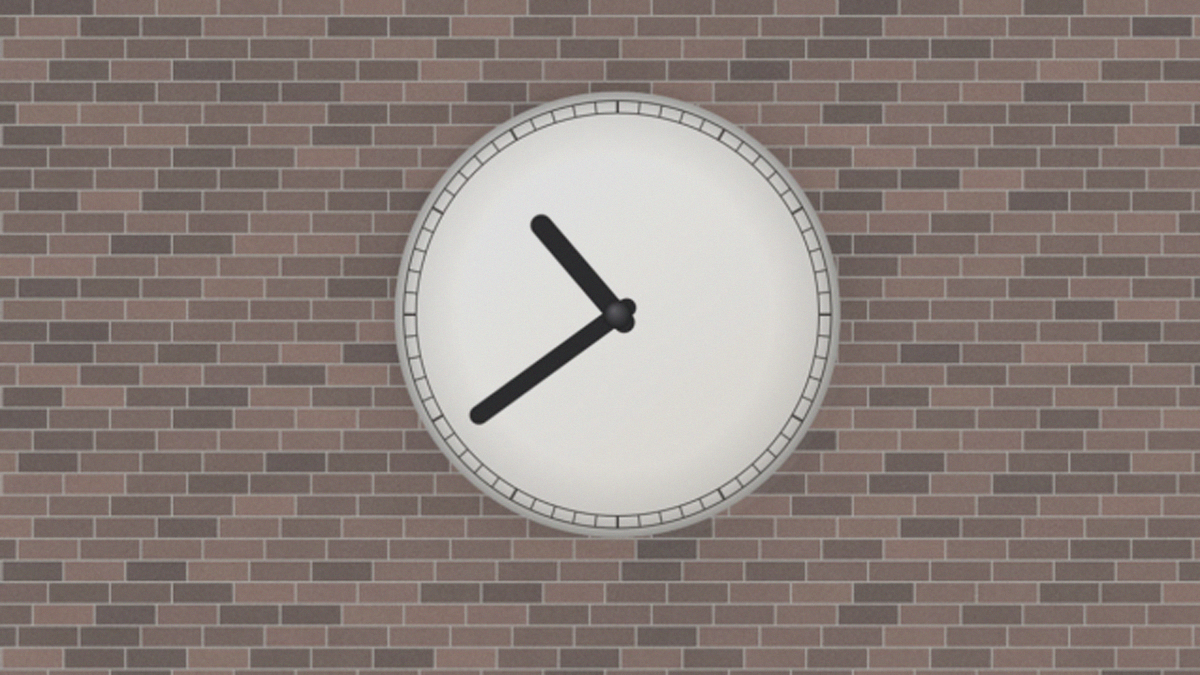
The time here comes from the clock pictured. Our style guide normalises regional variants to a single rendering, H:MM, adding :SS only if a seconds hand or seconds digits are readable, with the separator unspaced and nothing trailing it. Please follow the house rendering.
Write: 10:39
